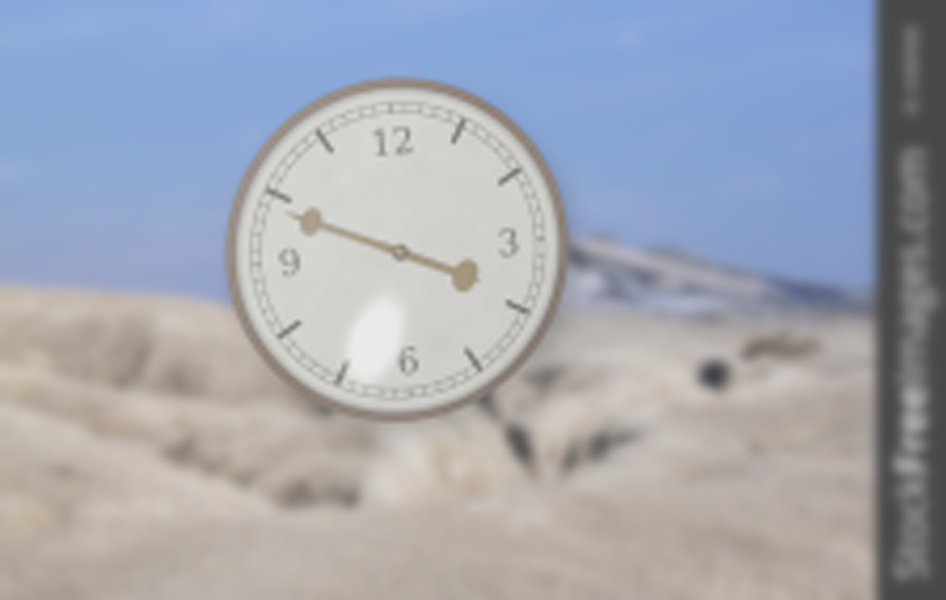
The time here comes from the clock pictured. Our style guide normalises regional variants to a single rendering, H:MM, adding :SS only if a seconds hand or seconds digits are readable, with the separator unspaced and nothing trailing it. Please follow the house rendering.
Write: 3:49
